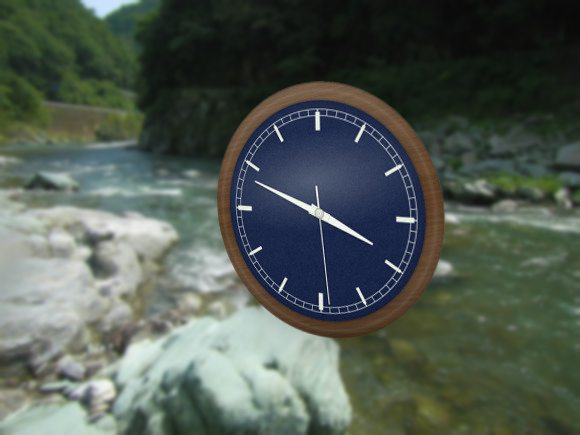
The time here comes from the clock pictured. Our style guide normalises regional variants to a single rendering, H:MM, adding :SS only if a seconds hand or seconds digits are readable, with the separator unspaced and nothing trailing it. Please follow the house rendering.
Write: 3:48:29
